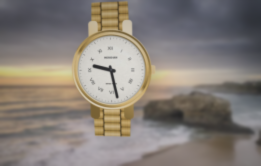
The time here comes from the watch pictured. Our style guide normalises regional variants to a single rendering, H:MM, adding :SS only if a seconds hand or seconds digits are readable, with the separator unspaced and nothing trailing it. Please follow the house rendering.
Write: 9:28
